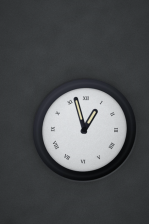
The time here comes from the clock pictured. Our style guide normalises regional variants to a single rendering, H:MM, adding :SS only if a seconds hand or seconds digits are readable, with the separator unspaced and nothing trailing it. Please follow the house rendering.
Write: 12:57
